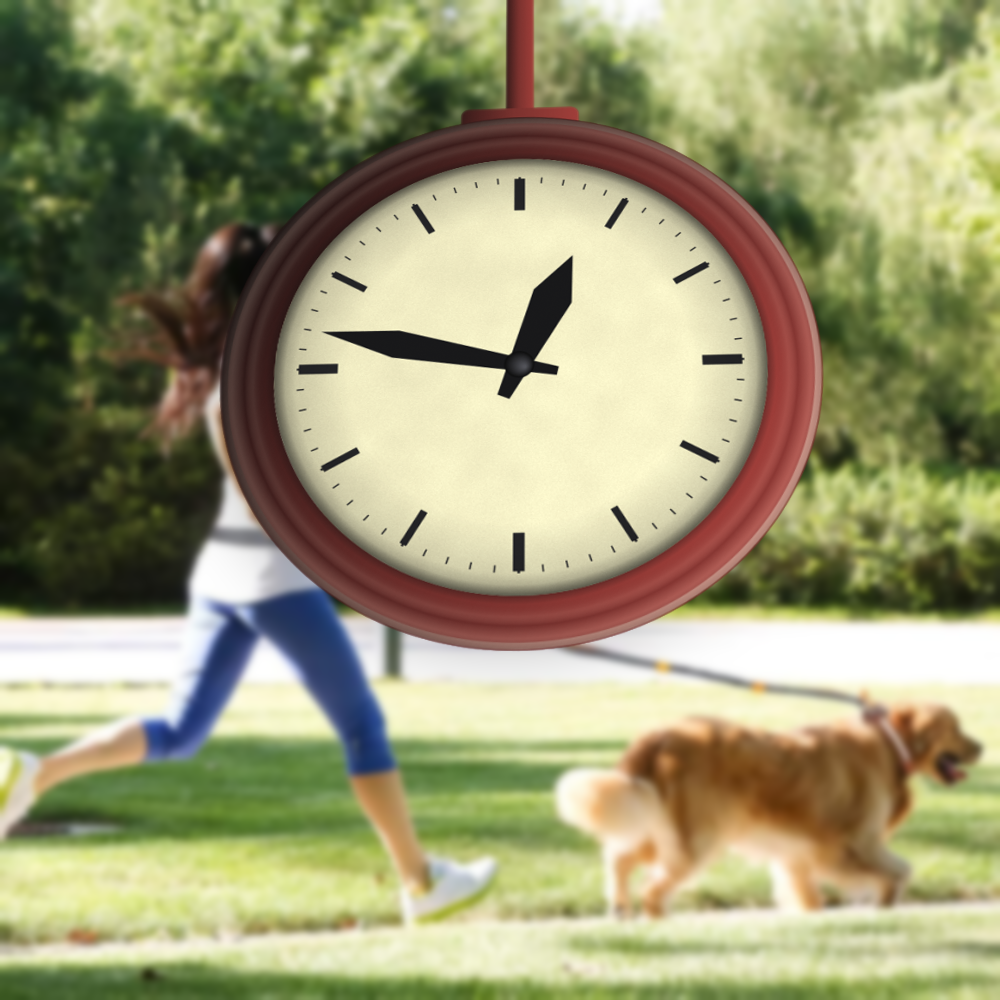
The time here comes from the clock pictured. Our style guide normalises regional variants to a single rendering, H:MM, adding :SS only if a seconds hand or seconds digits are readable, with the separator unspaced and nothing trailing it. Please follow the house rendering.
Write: 12:47
